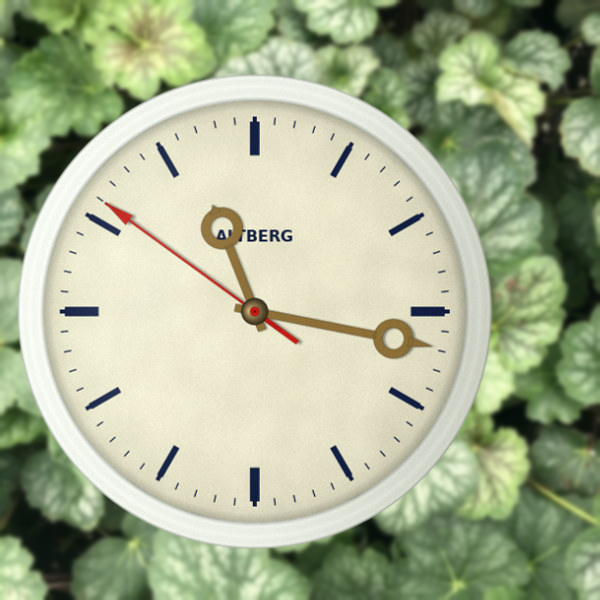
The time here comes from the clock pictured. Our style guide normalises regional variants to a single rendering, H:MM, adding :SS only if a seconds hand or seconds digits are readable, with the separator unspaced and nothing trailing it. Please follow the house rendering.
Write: 11:16:51
